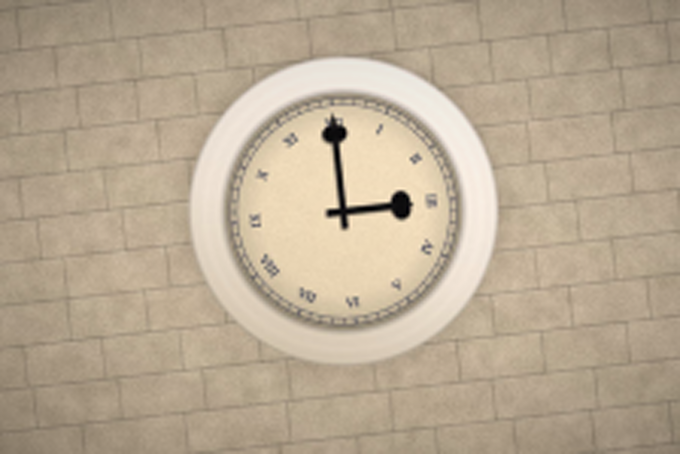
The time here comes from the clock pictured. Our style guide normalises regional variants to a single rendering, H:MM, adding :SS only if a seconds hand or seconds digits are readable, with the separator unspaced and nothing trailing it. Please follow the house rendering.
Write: 3:00
